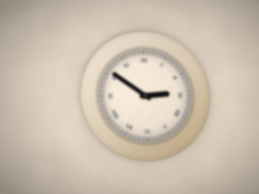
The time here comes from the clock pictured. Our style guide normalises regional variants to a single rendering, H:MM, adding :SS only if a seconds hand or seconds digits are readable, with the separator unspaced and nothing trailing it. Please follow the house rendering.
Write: 2:51
